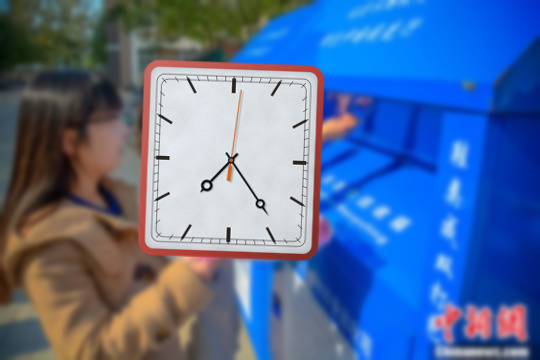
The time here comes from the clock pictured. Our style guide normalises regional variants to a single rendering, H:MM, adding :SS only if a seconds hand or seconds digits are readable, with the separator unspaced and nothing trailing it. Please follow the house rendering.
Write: 7:24:01
